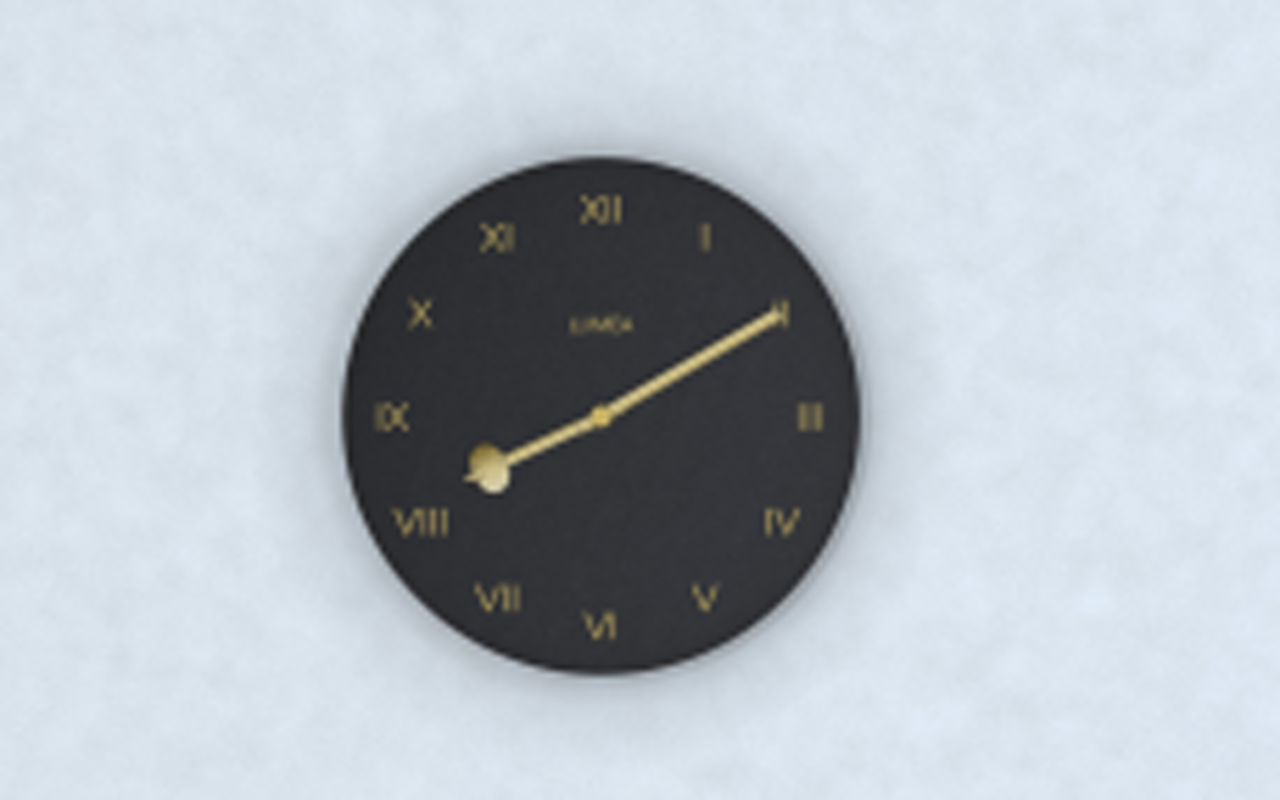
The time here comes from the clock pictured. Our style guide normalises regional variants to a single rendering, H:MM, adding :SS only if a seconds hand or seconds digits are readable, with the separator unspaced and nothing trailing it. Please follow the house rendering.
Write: 8:10
